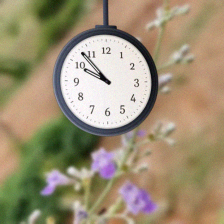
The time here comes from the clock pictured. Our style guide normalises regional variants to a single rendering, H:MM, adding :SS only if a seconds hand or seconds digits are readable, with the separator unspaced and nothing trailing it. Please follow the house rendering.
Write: 9:53
